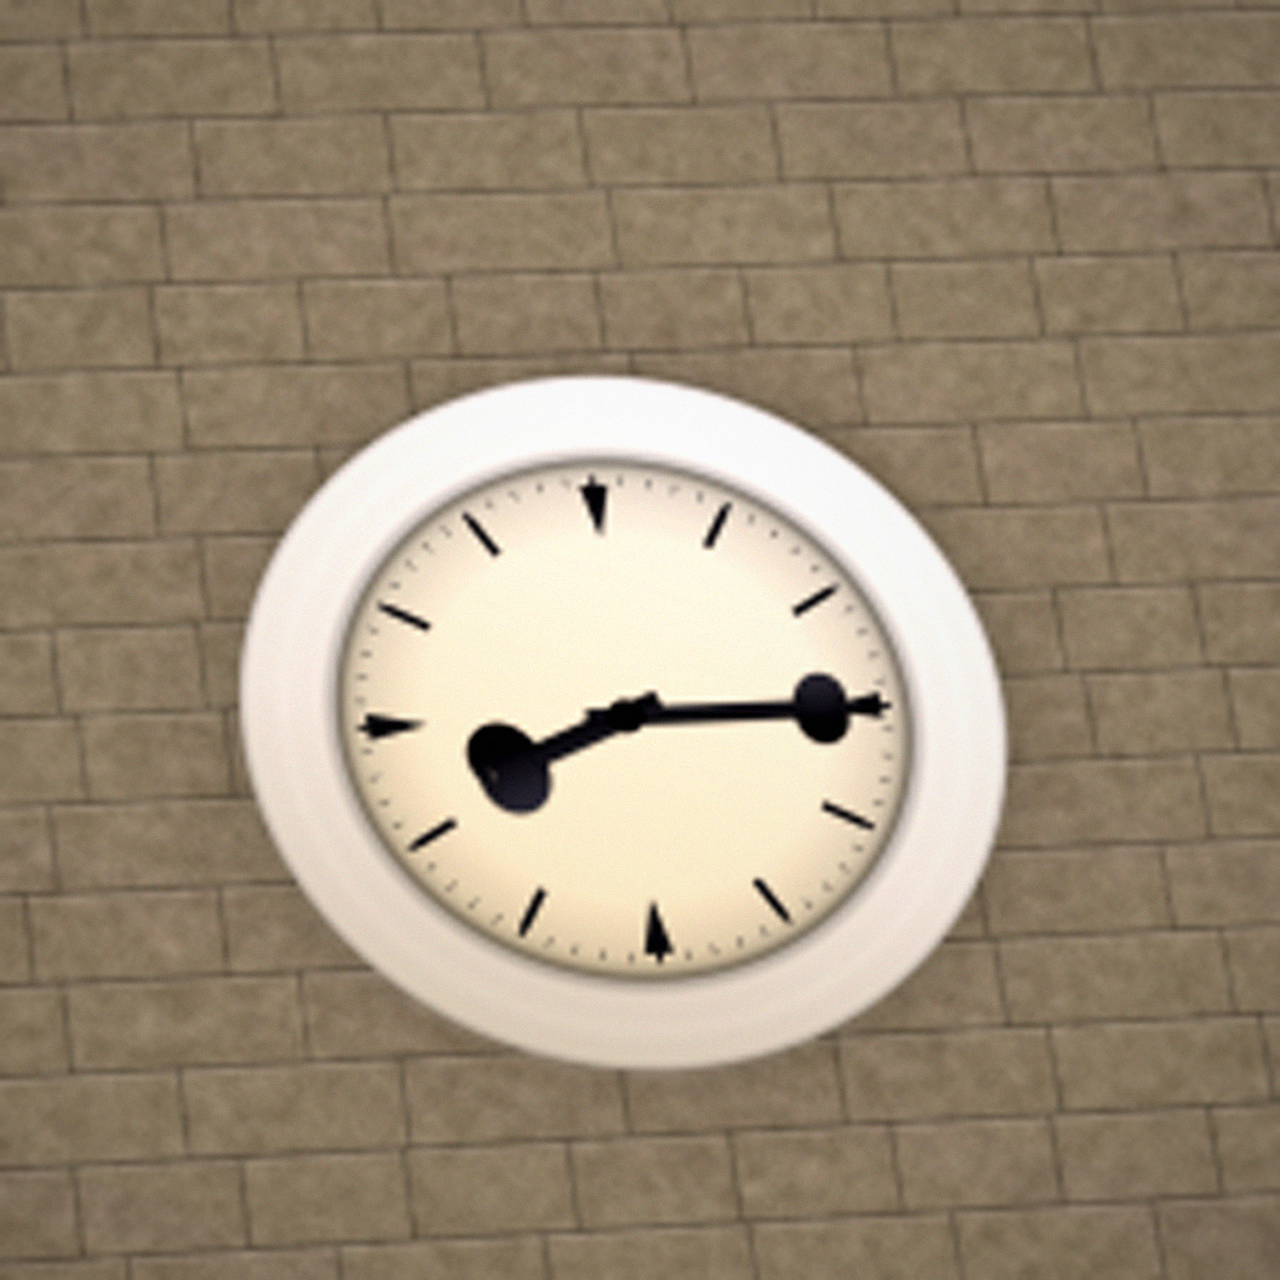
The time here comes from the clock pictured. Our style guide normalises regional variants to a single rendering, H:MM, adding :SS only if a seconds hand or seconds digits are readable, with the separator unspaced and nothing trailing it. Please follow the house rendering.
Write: 8:15
